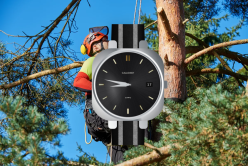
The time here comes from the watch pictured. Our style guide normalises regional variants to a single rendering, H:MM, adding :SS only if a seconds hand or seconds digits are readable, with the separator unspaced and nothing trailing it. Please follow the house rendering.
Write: 8:47
